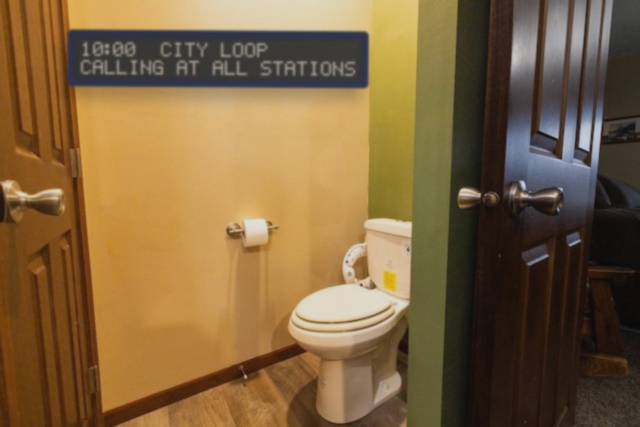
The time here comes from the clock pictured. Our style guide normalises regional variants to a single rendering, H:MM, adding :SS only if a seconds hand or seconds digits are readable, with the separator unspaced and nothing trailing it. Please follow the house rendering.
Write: 10:00
